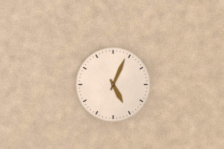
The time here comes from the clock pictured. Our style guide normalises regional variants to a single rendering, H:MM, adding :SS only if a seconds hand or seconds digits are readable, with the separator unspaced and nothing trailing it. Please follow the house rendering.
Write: 5:04
